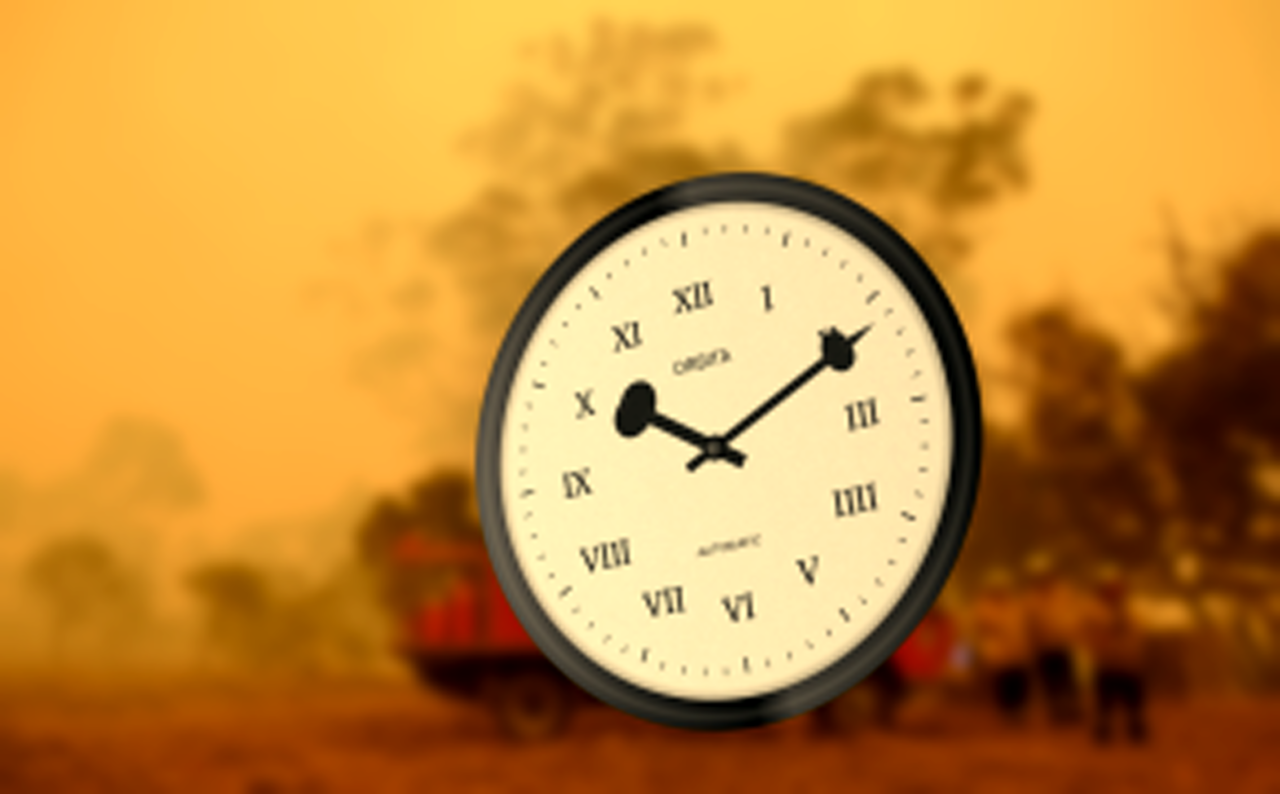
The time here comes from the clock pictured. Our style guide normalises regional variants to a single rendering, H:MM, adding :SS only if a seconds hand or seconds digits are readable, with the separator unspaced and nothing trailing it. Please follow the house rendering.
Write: 10:11
